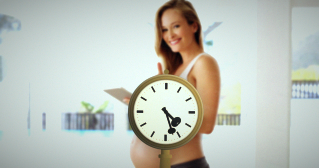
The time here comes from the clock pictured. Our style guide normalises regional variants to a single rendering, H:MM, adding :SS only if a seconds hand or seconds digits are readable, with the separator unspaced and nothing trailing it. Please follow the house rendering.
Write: 4:27
